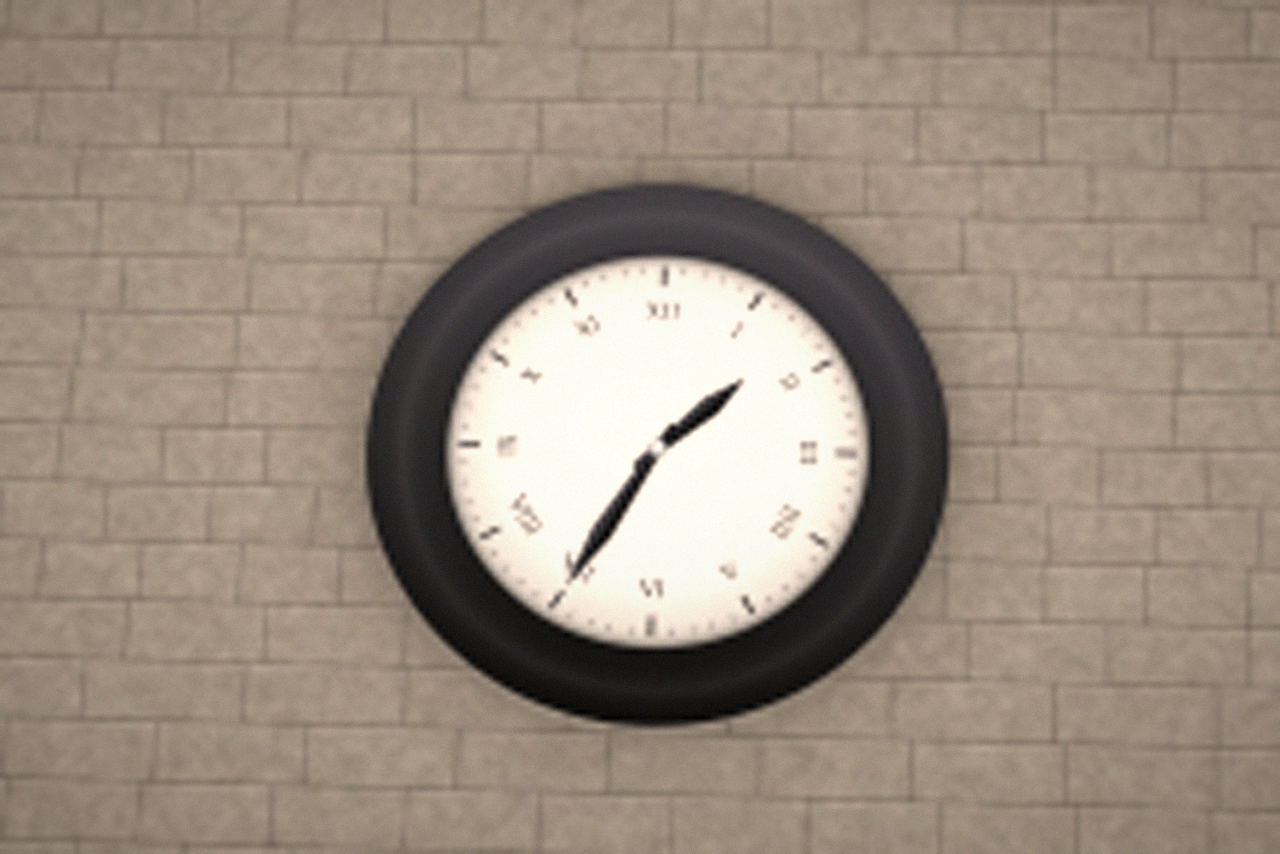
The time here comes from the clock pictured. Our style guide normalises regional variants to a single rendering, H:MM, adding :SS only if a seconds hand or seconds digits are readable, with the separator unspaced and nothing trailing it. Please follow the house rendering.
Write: 1:35
